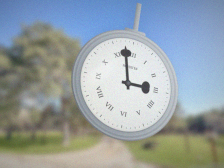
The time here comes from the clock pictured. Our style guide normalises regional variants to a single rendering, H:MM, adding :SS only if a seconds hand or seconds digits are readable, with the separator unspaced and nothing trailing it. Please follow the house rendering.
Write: 2:58
